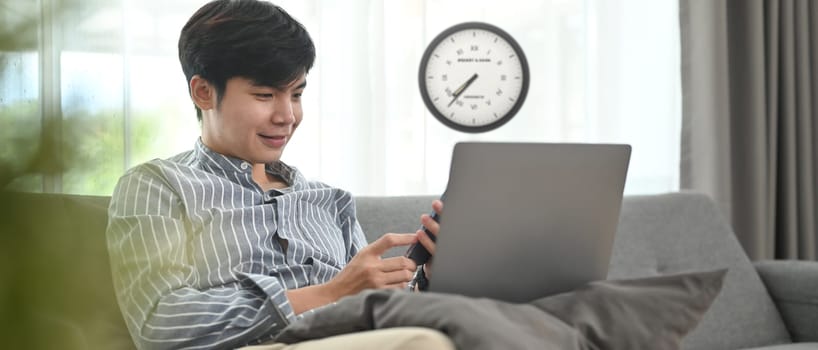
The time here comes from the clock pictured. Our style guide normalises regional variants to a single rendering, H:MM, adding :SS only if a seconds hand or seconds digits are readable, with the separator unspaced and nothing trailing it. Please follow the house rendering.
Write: 7:37
